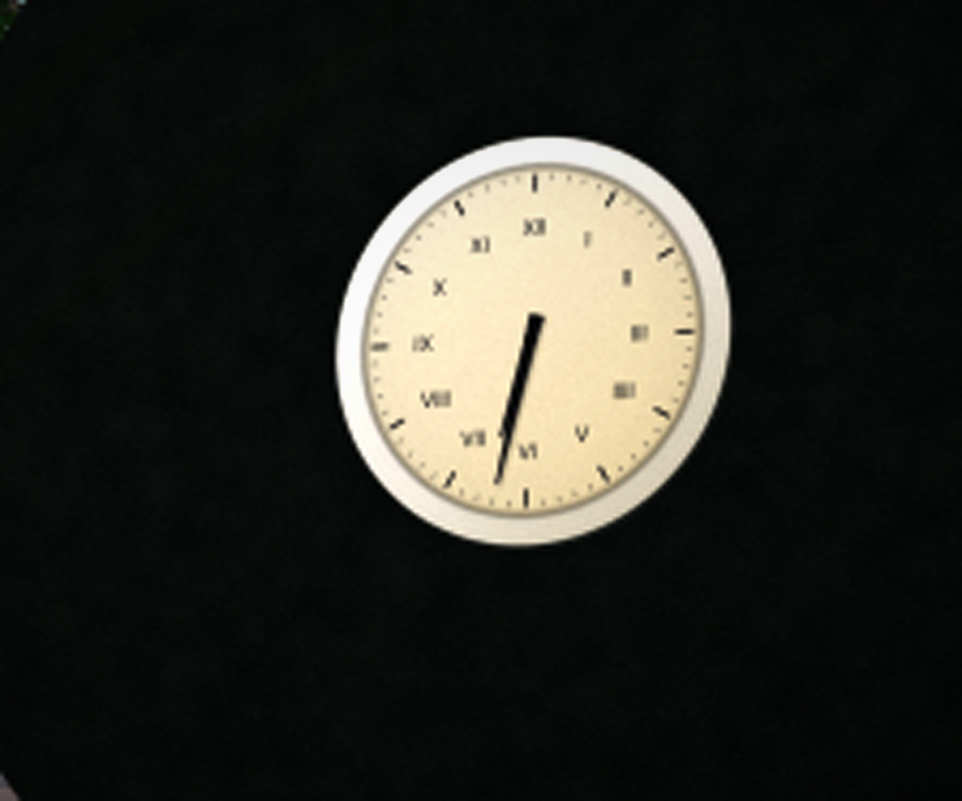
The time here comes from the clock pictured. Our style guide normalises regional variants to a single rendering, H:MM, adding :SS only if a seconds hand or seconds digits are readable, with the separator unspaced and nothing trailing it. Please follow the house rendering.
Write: 6:32
